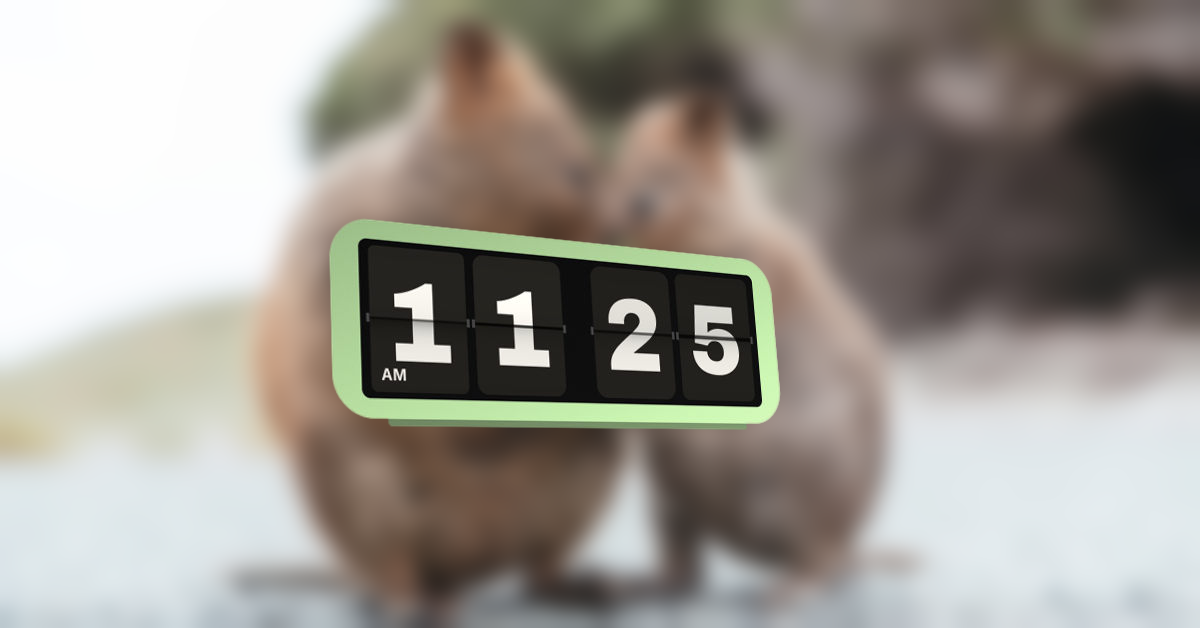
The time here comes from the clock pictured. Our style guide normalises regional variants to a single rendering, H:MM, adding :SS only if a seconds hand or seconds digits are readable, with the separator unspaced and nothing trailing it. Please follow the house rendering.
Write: 11:25
